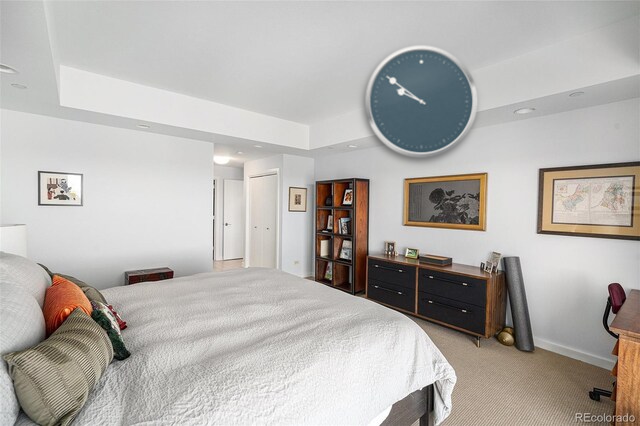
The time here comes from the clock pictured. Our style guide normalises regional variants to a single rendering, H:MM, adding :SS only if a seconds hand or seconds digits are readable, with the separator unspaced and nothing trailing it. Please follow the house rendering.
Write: 9:51
